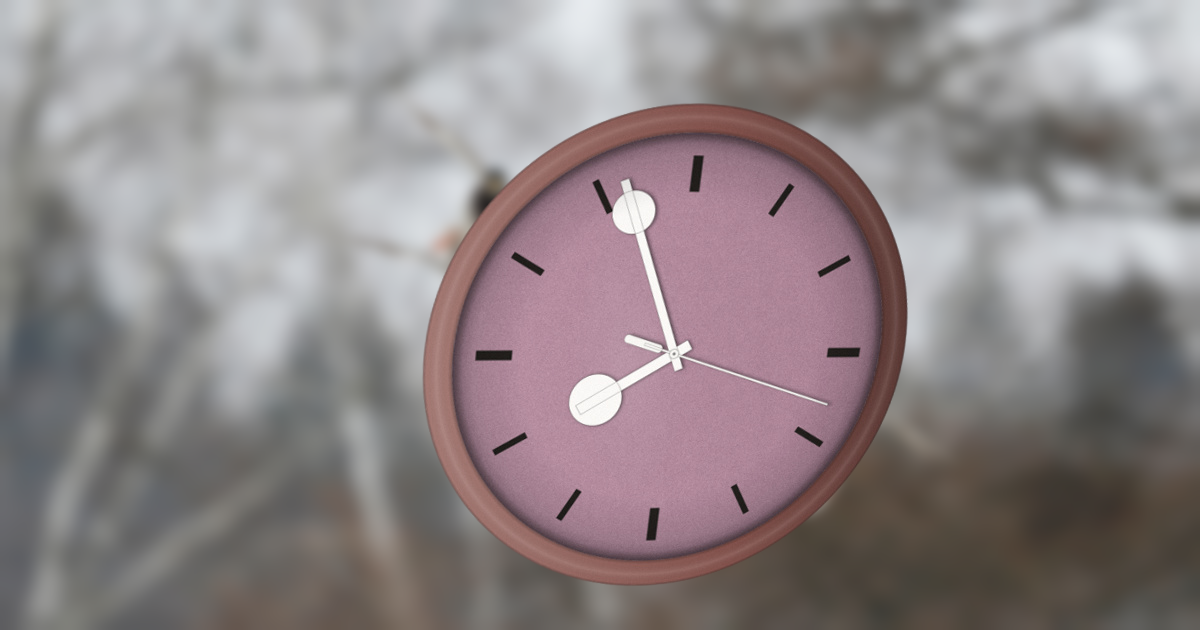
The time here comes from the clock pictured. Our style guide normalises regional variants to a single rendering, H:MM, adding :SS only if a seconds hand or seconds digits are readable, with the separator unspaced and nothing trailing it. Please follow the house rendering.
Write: 7:56:18
